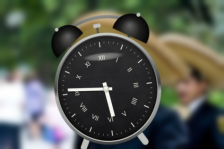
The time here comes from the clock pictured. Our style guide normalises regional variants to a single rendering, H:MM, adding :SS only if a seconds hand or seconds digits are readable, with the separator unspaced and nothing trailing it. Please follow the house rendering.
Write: 5:46
